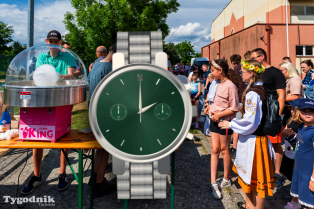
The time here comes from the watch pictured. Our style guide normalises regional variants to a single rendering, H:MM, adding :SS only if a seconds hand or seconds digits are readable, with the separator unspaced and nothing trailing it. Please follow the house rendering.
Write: 2:00
